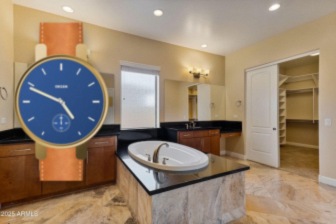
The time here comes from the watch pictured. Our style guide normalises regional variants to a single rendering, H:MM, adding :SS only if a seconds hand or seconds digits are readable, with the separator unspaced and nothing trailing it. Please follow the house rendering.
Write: 4:49
